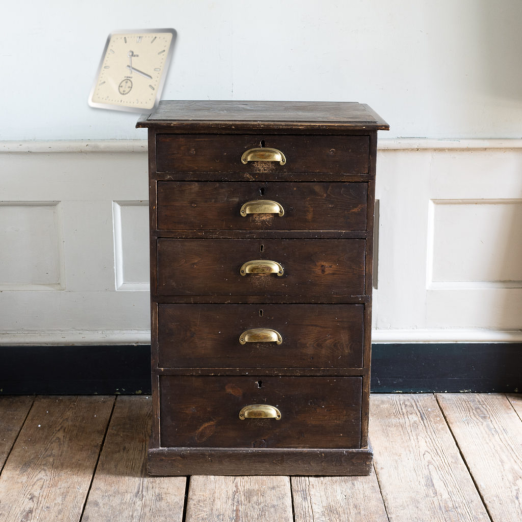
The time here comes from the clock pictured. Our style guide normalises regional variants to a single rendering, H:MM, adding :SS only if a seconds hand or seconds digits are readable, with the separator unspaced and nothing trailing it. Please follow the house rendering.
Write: 11:18
